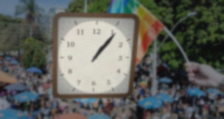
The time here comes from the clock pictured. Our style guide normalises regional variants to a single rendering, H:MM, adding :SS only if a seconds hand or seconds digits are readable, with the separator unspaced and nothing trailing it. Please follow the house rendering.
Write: 1:06
